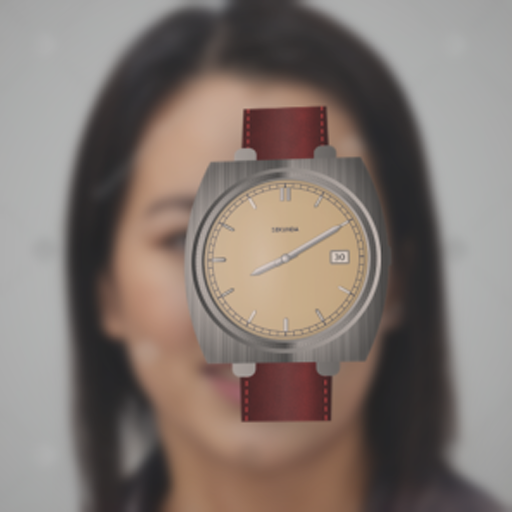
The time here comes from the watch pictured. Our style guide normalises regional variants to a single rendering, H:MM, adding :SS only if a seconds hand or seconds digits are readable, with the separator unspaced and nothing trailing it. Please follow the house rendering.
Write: 8:10
